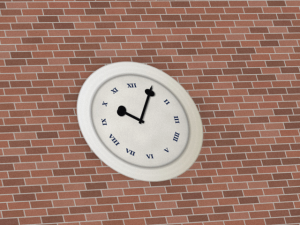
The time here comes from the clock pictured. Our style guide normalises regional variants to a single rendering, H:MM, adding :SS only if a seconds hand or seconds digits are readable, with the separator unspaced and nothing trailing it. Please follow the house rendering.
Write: 10:05
